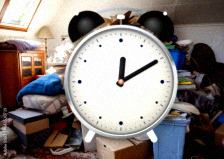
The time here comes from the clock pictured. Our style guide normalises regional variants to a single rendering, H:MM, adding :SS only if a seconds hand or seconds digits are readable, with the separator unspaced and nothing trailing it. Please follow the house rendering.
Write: 12:10
